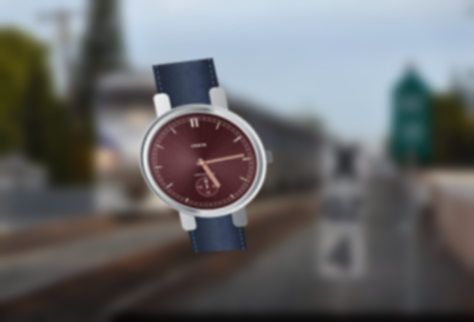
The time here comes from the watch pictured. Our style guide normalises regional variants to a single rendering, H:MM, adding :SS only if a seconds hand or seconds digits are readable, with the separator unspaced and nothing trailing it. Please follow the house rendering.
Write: 5:14
